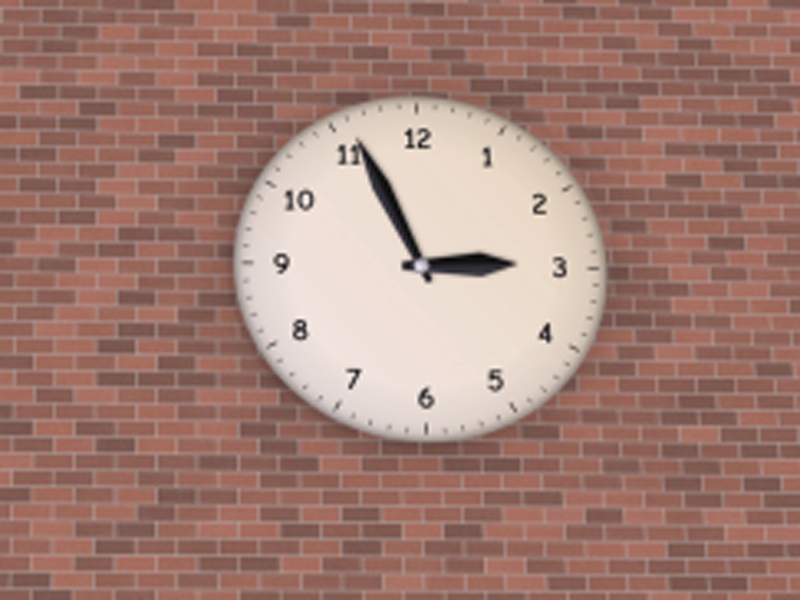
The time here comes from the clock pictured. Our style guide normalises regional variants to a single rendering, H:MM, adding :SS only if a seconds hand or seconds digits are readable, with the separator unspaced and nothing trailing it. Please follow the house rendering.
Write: 2:56
